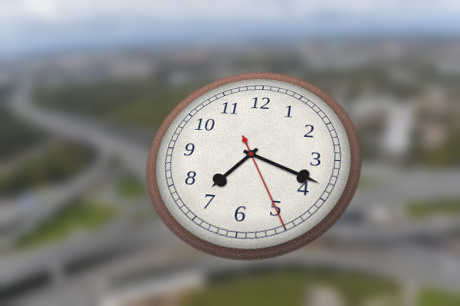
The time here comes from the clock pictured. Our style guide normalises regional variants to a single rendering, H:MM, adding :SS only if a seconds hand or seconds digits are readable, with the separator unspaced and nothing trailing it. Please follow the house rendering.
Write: 7:18:25
